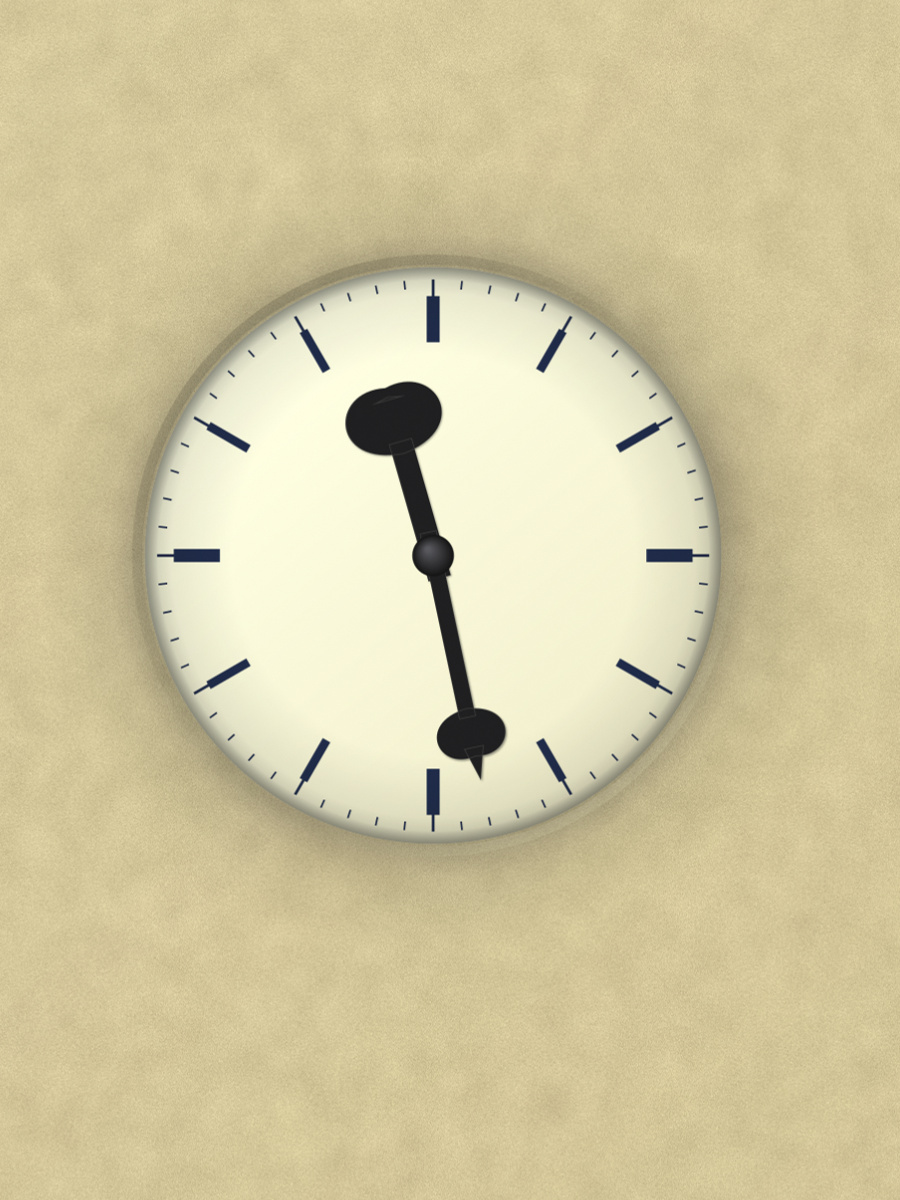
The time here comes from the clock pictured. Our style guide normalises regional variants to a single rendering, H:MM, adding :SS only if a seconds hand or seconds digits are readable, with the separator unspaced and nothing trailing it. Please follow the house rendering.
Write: 11:28
